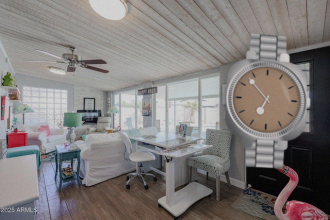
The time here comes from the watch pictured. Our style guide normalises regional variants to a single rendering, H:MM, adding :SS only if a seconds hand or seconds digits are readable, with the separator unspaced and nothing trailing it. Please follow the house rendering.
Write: 6:53
